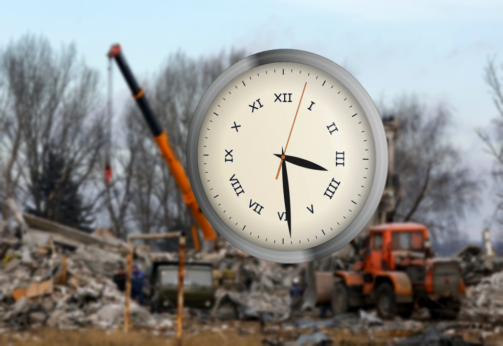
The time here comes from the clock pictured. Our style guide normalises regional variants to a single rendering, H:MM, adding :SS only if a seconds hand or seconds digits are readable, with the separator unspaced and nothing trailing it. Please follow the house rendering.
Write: 3:29:03
